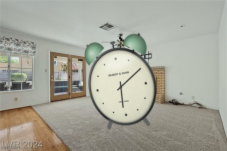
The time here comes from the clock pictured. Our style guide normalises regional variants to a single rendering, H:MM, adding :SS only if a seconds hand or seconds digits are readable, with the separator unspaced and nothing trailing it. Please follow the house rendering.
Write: 6:10
